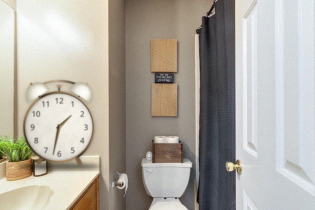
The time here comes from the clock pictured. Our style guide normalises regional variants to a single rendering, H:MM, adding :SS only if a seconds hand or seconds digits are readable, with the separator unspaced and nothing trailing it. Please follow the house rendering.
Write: 1:32
